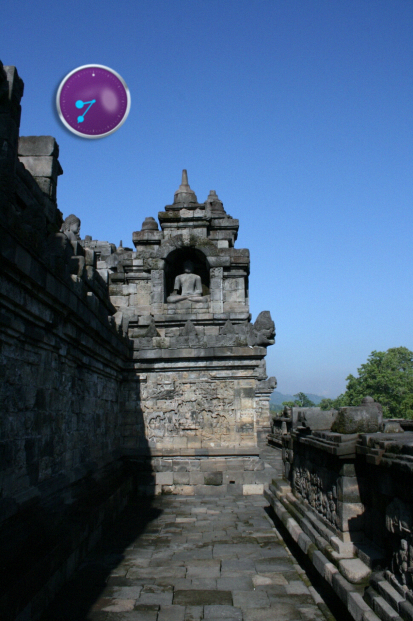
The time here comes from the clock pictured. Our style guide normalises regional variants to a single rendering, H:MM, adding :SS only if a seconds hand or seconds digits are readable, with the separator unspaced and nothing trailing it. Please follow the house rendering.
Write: 8:36
